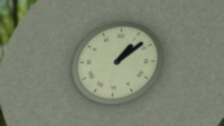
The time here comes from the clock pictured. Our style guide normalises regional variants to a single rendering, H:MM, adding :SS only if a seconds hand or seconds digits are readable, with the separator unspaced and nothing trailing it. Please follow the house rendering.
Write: 1:08
